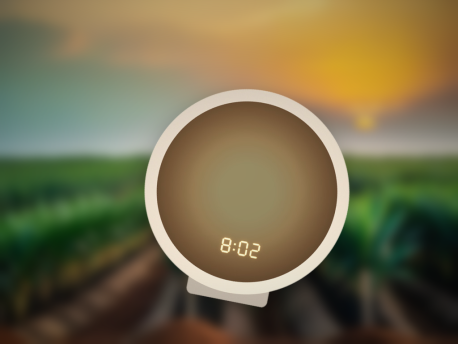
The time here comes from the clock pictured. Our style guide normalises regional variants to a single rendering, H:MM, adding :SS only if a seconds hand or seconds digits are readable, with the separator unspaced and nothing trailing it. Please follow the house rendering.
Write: 8:02
